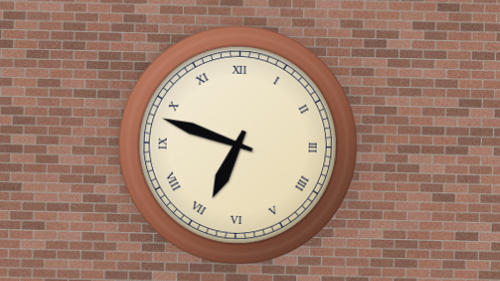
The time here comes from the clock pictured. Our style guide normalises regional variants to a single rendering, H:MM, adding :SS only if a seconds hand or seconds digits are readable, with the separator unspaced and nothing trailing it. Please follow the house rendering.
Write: 6:48
